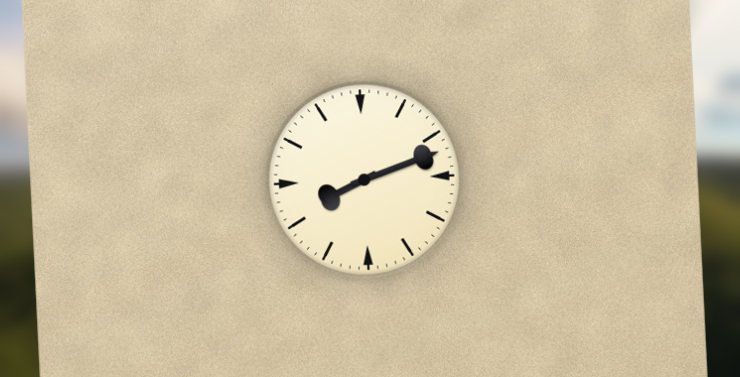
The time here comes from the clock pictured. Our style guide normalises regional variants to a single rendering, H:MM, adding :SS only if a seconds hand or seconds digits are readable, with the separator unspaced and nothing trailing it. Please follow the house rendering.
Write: 8:12
